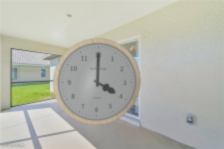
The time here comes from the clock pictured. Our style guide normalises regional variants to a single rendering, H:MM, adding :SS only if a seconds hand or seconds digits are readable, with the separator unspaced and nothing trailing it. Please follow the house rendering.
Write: 4:00
